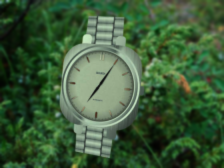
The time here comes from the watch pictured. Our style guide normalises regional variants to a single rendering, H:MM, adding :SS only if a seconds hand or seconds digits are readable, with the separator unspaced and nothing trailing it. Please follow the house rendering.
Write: 7:05
